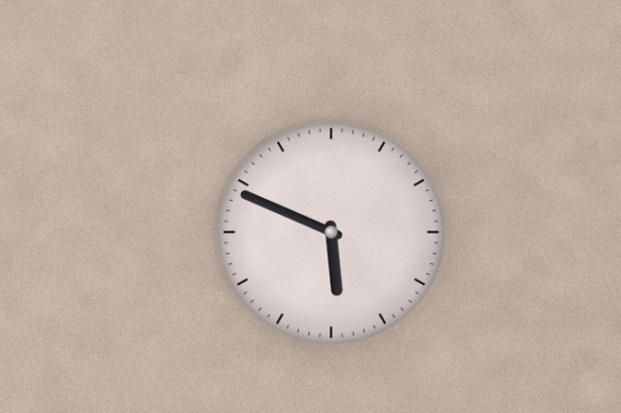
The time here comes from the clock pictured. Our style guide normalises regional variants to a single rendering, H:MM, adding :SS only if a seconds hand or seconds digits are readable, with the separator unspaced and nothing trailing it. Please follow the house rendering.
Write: 5:49
